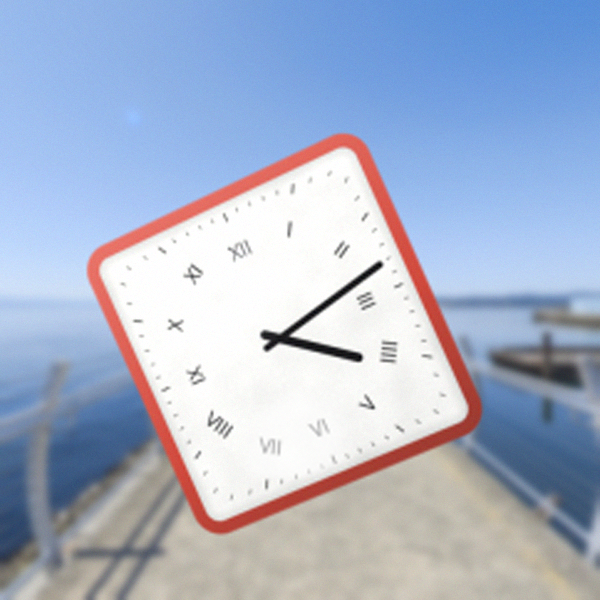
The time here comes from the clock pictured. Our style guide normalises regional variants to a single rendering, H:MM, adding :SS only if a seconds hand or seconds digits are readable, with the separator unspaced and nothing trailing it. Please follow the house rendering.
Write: 4:13
